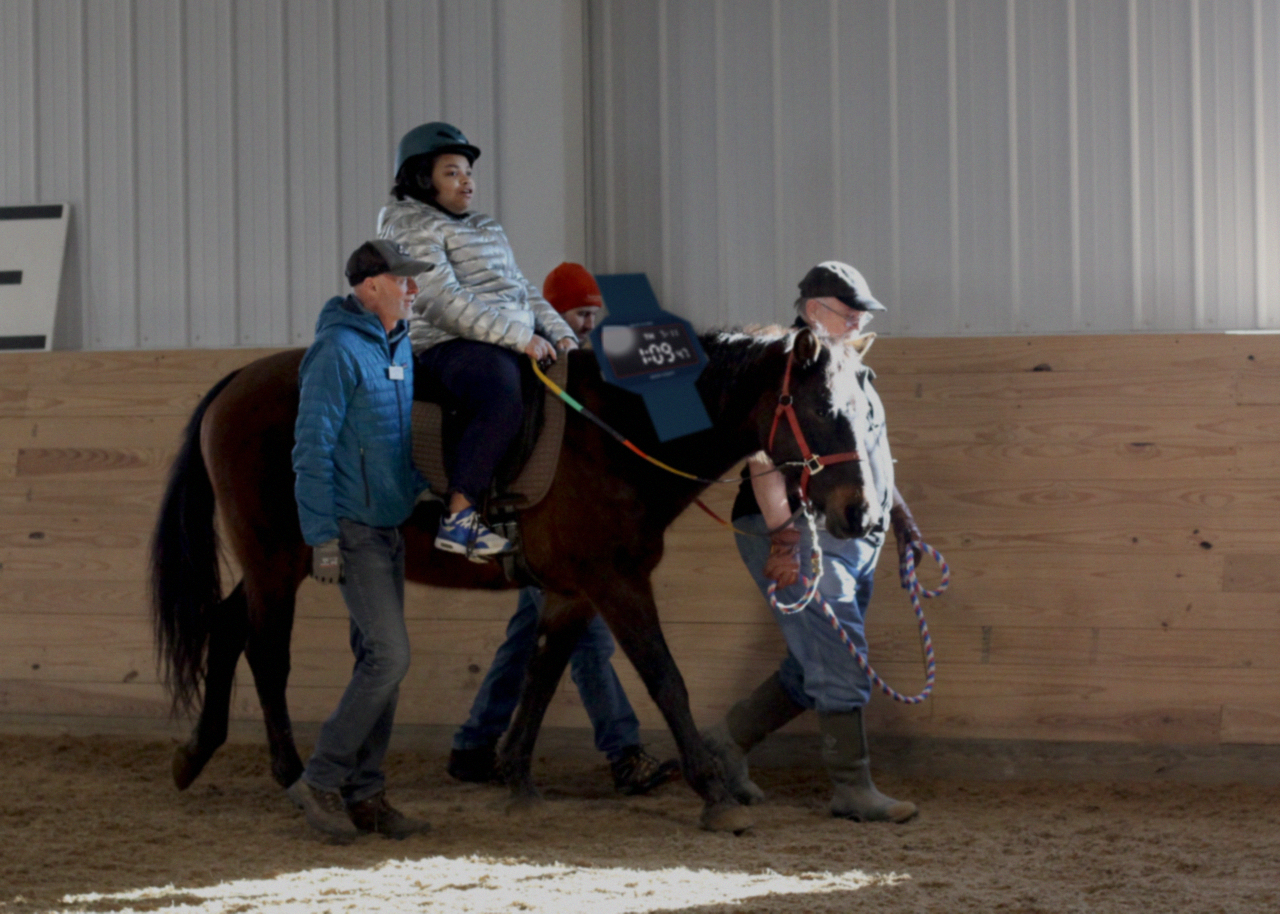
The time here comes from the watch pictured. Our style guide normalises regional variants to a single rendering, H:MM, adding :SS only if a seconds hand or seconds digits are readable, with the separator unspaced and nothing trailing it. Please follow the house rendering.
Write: 1:09
